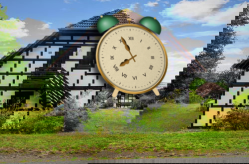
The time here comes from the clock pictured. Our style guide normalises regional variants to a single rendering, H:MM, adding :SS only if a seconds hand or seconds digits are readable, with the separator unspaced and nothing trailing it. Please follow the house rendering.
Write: 7:56
